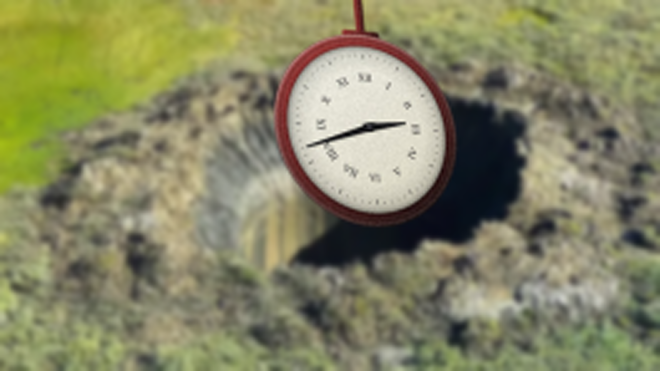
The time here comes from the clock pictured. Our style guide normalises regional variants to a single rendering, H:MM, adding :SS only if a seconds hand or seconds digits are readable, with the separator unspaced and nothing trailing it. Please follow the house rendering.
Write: 2:42
